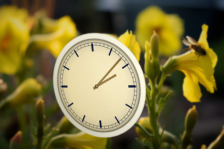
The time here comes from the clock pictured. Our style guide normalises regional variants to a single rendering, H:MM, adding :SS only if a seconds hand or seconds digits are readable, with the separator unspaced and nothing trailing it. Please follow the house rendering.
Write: 2:08
